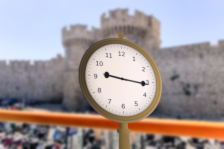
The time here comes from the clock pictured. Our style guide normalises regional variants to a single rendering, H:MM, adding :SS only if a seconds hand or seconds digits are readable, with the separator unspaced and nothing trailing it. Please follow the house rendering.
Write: 9:16
